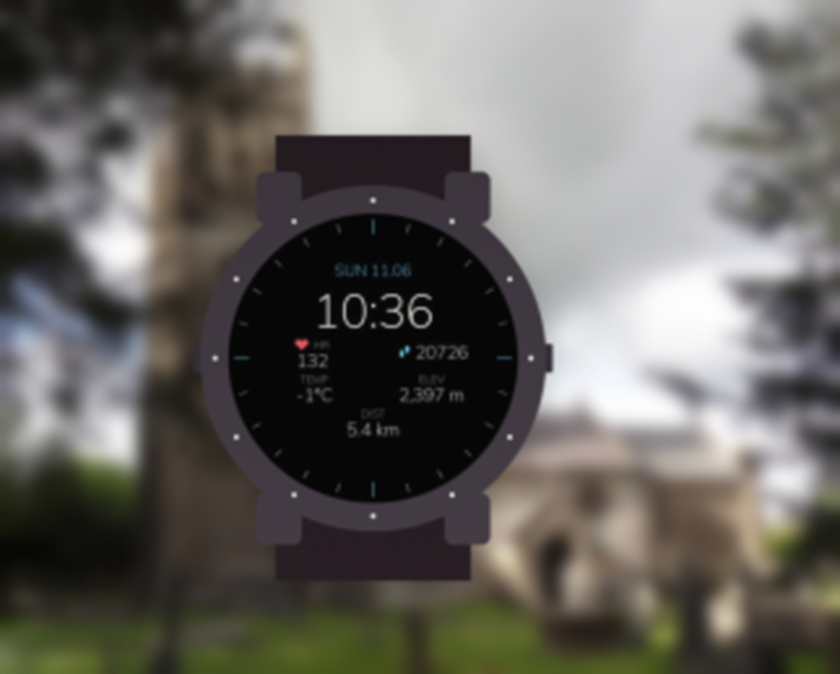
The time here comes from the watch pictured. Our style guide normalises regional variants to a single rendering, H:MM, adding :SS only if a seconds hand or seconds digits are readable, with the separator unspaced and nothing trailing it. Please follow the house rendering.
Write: 10:36
